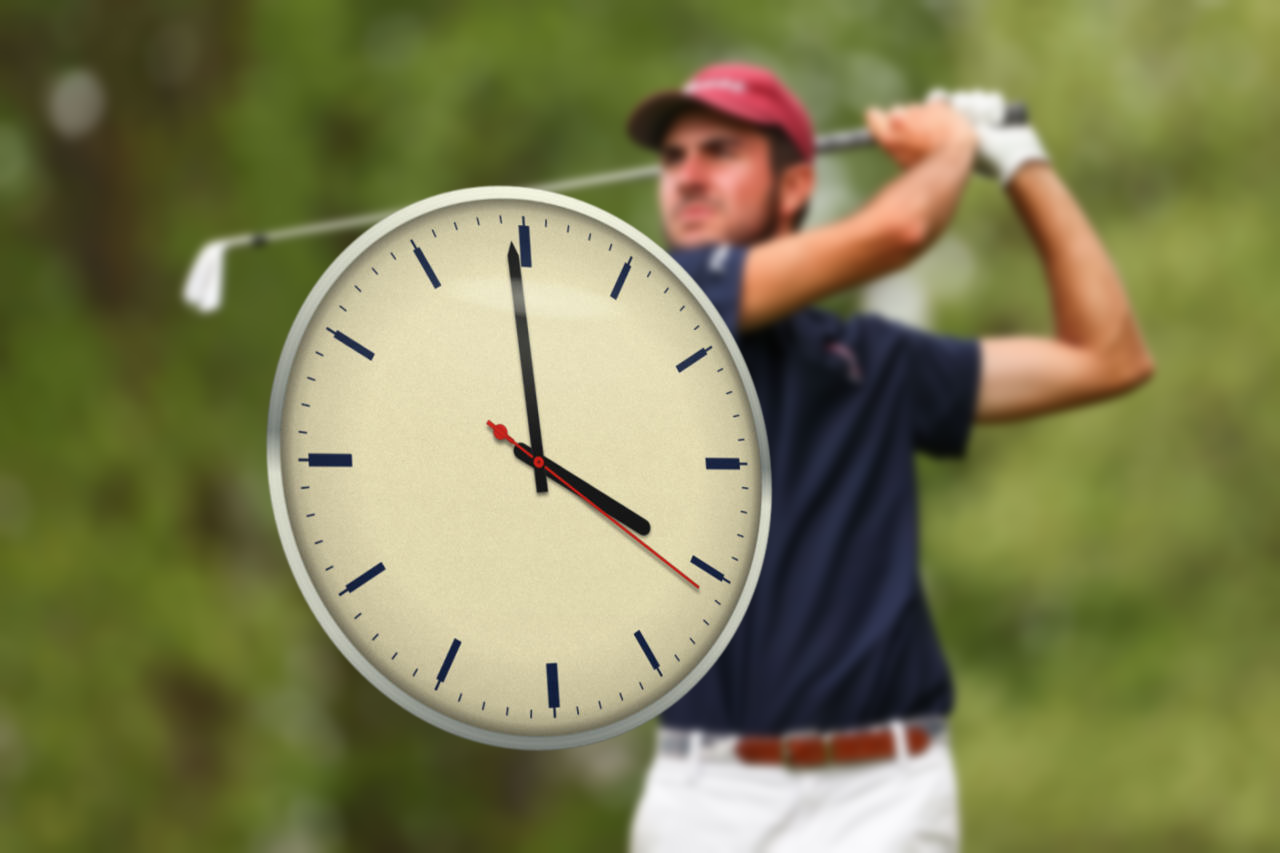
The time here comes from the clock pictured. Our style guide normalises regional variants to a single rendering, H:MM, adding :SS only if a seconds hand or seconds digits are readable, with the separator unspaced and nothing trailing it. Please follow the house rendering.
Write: 3:59:21
